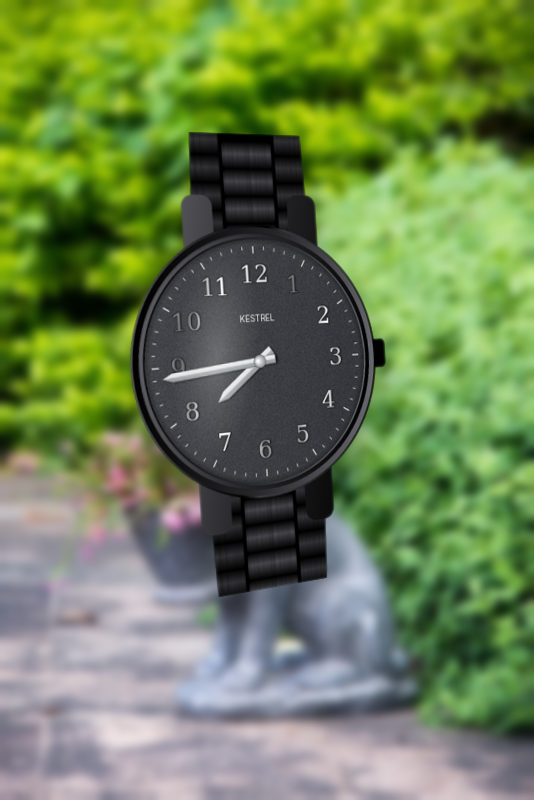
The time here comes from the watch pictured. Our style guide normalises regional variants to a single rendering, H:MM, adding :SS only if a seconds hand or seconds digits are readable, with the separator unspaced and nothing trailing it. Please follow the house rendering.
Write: 7:44
